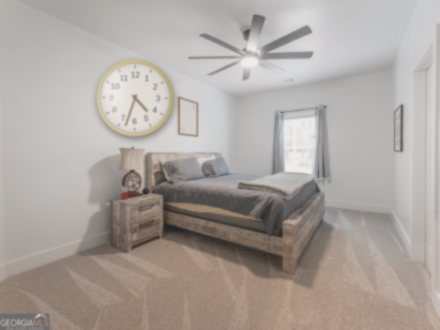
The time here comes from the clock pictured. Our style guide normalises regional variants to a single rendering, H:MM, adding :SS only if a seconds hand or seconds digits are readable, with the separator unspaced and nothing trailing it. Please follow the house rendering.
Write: 4:33
